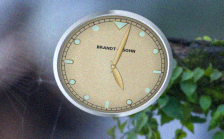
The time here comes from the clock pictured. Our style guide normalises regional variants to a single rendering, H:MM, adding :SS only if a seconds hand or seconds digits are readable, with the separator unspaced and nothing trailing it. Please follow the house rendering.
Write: 5:02
